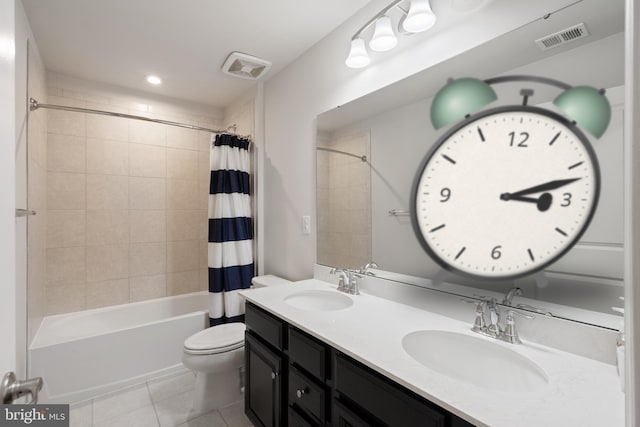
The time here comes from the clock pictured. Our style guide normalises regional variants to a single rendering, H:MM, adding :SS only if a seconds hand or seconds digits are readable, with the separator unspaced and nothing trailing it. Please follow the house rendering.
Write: 3:12
